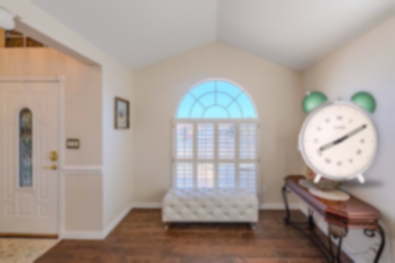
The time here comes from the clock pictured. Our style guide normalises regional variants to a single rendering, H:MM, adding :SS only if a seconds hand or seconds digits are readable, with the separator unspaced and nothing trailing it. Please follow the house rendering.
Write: 8:10
